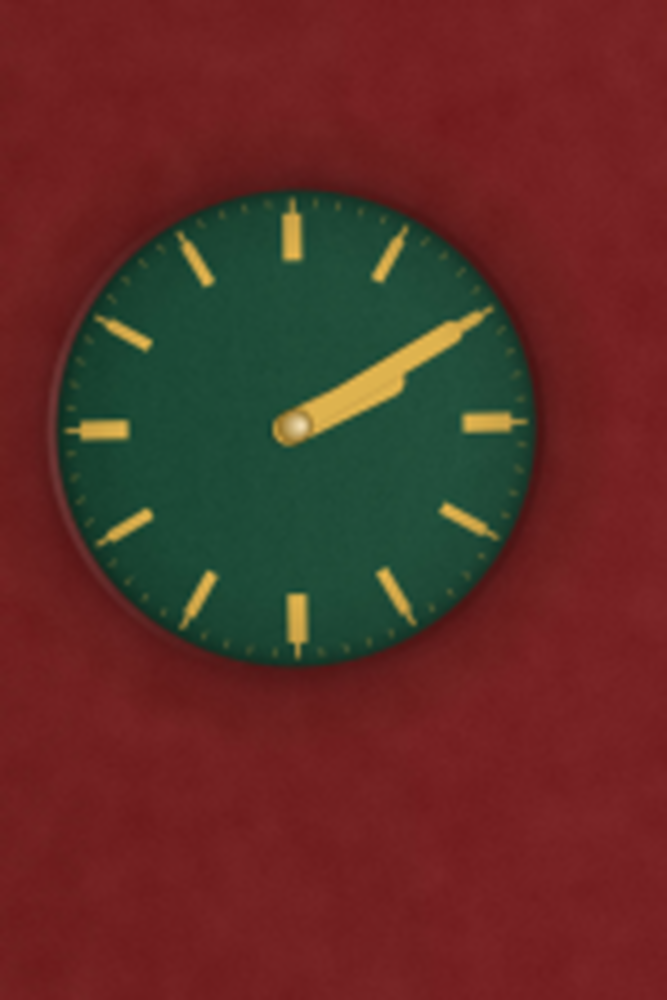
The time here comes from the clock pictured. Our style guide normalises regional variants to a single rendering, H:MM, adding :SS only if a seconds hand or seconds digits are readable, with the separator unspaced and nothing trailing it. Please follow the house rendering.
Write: 2:10
